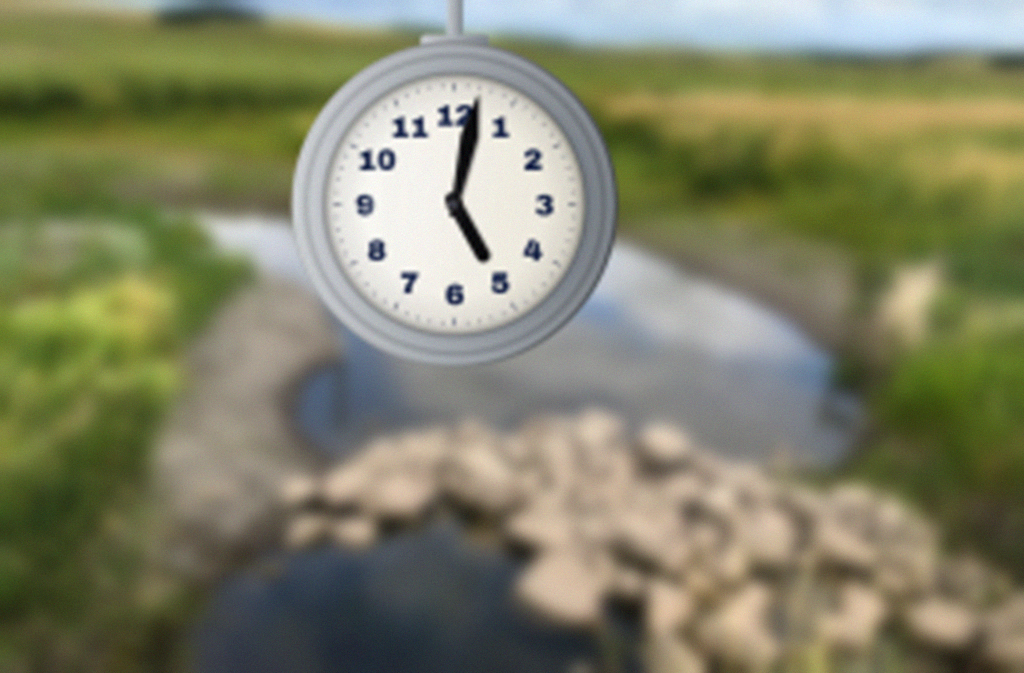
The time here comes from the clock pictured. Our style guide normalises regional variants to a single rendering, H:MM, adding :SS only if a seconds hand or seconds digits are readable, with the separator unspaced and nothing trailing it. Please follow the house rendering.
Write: 5:02
